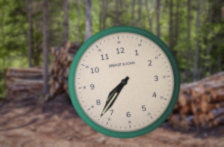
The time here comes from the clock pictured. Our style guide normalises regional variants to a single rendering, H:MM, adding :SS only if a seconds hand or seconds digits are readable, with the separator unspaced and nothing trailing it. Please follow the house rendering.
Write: 7:37
